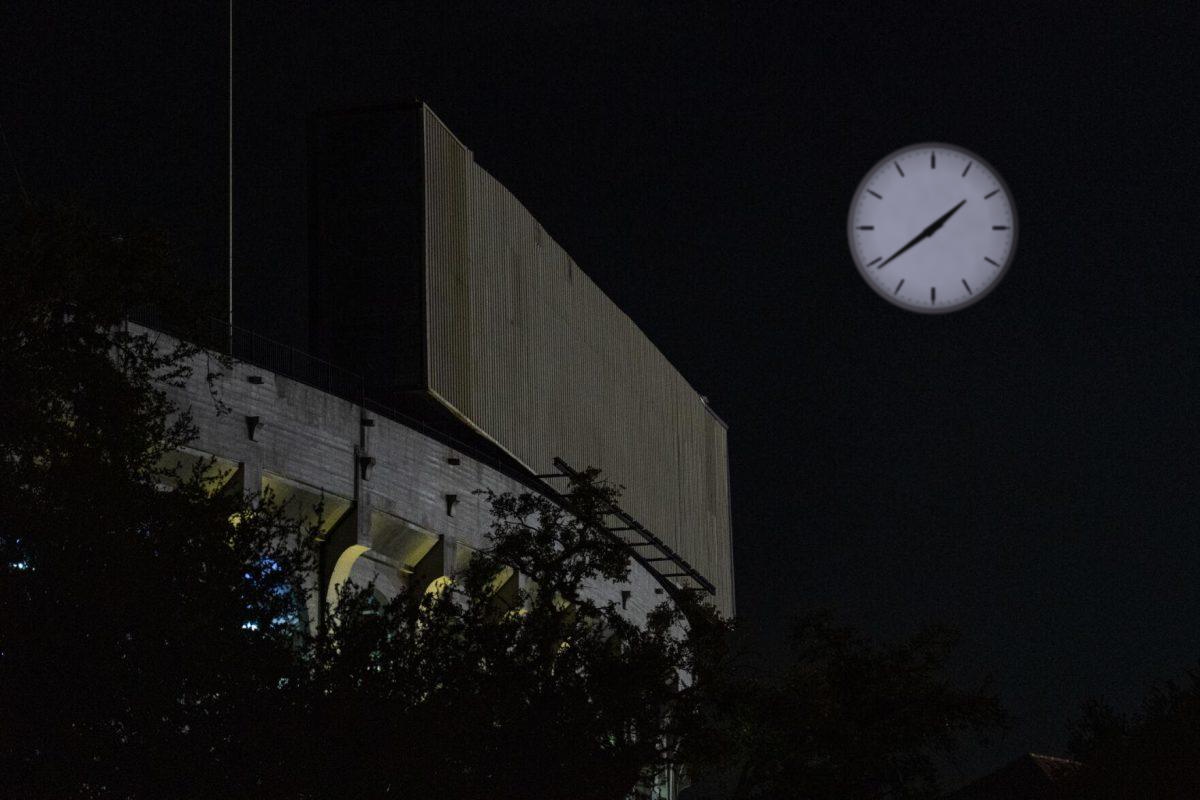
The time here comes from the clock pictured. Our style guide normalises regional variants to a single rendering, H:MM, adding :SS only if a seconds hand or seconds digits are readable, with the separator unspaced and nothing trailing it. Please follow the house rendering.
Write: 1:39
